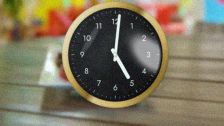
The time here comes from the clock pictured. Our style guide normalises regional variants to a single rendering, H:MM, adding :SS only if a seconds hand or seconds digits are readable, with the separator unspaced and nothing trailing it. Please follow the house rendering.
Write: 5:01
